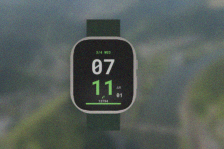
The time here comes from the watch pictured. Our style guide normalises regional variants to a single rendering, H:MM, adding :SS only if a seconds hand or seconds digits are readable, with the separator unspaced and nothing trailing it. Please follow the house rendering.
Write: 7:11
